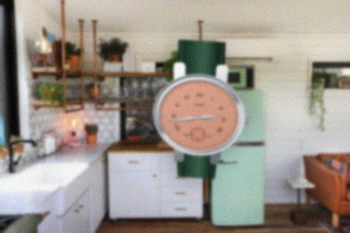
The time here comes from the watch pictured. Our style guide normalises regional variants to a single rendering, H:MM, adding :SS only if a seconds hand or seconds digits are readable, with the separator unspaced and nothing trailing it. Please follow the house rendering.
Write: 2:43
